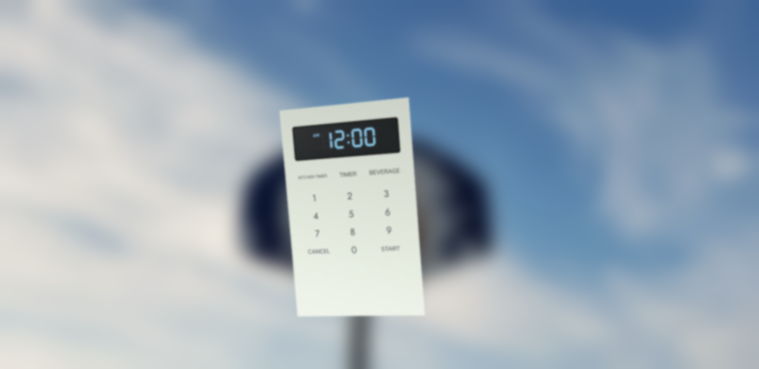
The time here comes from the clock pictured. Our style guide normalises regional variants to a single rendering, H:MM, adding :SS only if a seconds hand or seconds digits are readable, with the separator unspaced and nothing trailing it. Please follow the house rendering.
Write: 12:00
